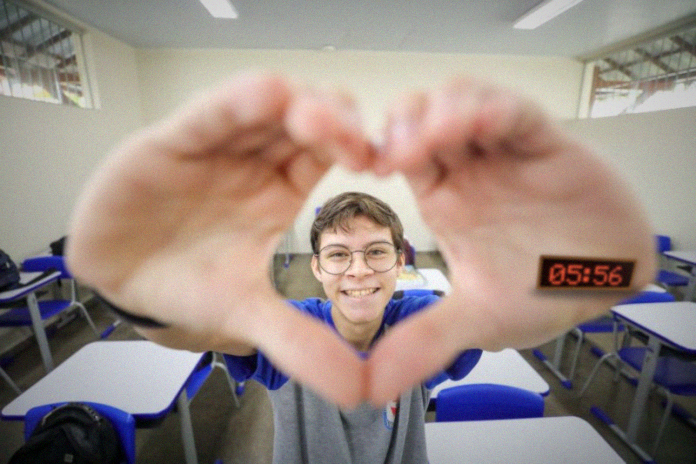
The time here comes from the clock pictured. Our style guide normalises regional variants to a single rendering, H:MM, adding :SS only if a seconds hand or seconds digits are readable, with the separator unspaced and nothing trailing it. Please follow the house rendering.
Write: 5:56
